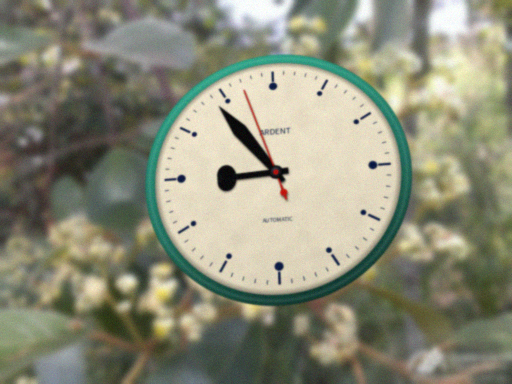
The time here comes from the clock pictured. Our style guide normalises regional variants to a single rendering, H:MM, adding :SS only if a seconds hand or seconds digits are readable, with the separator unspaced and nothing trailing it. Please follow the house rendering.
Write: 8:53:57
